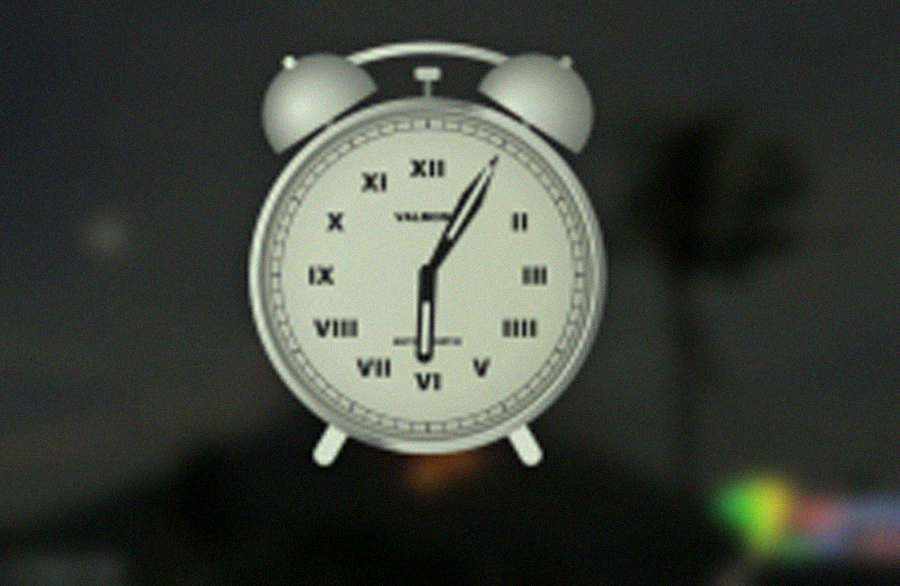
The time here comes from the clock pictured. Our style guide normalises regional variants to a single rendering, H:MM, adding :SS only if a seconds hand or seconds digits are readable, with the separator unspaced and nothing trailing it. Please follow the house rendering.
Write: 6:05
